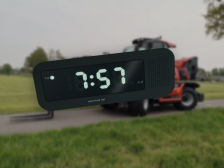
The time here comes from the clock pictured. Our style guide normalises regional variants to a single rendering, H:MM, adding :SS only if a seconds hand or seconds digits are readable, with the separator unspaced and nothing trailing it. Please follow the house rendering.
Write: 7:57
